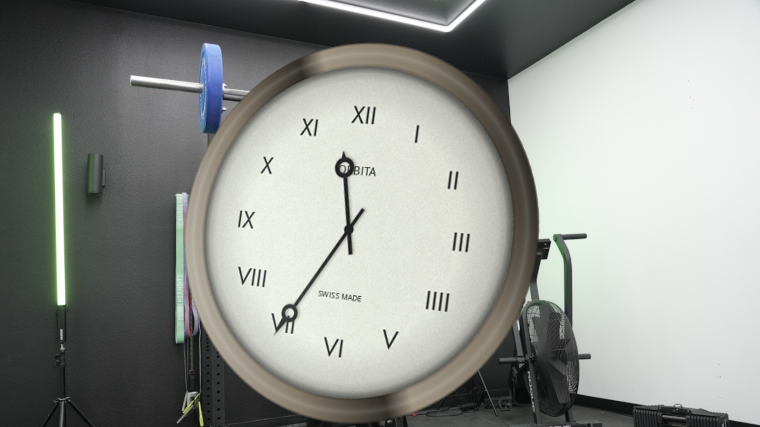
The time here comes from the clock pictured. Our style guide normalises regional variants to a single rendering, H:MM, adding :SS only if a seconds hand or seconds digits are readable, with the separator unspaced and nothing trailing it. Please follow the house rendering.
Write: 11:35
